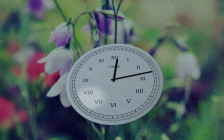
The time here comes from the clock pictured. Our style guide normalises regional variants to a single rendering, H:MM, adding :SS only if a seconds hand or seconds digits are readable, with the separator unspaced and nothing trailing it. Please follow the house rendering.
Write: 12:13
